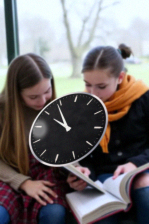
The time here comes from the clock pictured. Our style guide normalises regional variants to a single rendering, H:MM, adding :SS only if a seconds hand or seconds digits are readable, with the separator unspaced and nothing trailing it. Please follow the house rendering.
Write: 9:54
